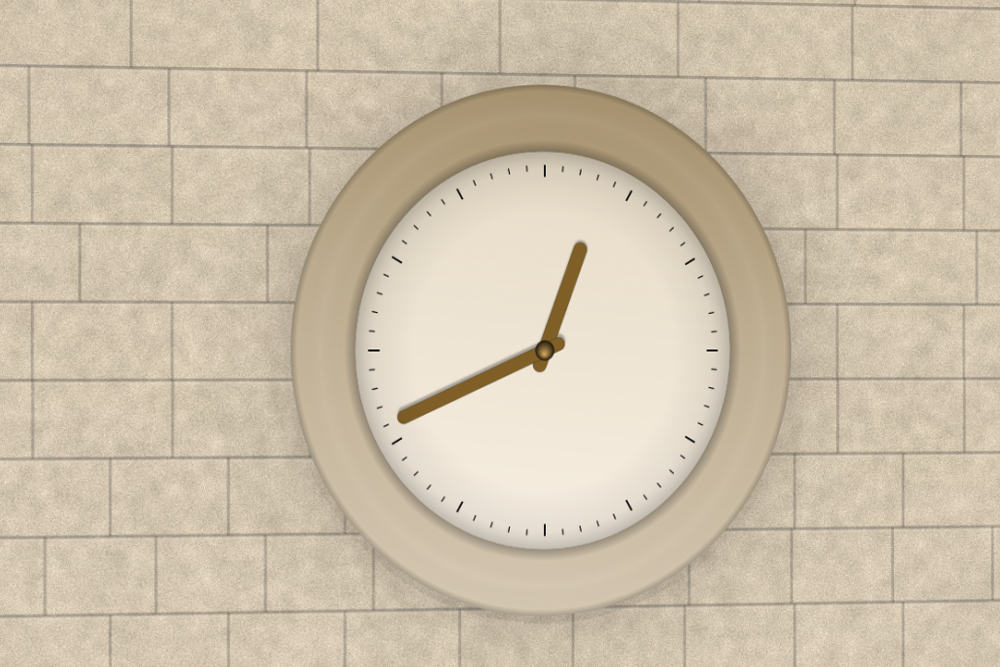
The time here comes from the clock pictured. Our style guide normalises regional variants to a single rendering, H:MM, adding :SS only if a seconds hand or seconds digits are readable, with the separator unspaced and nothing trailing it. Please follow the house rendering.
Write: 12:41
